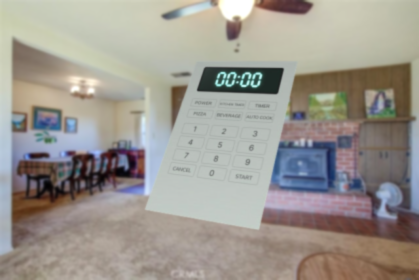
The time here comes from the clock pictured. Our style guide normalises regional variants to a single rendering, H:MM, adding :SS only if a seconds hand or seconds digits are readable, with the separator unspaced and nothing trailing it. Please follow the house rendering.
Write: 0:00
